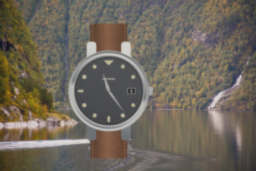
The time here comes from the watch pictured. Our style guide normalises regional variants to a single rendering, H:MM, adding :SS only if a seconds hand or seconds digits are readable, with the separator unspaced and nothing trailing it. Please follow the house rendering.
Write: 11:24
